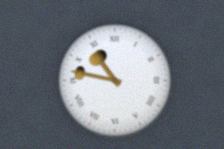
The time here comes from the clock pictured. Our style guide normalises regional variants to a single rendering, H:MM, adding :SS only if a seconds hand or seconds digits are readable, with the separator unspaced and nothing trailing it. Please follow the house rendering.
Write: 10:47
